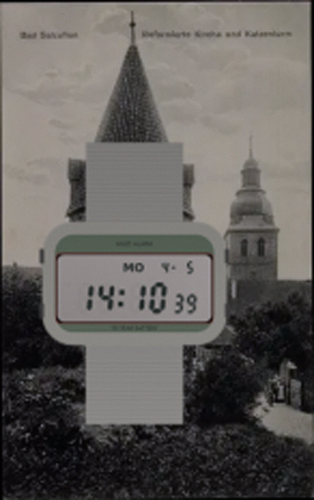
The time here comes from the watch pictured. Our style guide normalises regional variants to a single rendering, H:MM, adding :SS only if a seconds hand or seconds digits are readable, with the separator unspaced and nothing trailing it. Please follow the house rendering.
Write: 14:10:39
